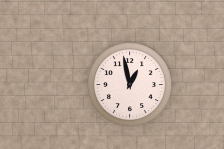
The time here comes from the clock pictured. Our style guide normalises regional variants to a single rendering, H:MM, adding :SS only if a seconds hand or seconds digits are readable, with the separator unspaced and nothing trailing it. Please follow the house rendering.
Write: 12:58
